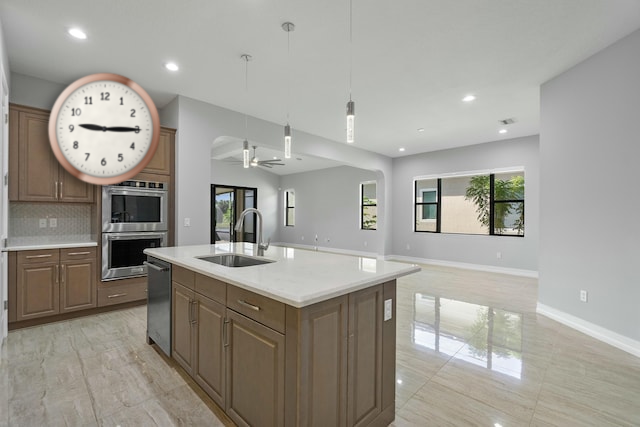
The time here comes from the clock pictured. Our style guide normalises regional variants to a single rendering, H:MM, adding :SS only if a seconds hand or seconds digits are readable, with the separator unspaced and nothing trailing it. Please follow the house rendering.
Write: 9:15
